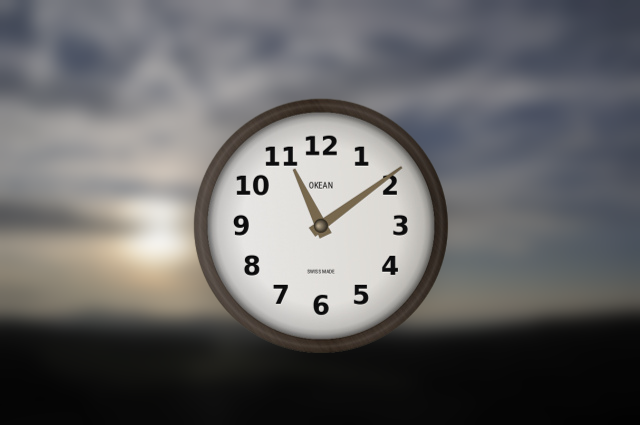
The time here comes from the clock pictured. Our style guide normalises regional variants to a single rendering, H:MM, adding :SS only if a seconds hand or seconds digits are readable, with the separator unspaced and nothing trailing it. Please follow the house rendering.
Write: 11:09
